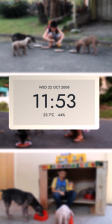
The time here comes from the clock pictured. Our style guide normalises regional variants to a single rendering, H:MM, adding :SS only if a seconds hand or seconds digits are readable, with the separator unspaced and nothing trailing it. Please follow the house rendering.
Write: 11:53
